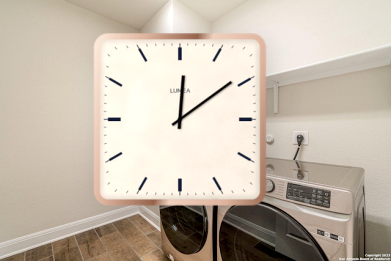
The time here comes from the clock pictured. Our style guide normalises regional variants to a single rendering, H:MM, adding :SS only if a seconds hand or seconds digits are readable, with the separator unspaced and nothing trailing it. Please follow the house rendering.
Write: 12:09
